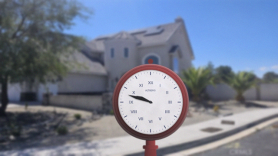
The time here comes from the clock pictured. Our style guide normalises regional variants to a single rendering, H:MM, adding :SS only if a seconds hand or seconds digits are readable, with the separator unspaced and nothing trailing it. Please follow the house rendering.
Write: 9:48
